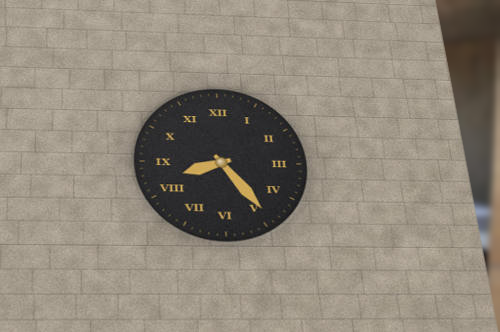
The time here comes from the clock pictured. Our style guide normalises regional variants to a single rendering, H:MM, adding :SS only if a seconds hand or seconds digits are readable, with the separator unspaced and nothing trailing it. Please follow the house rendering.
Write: 8:24
